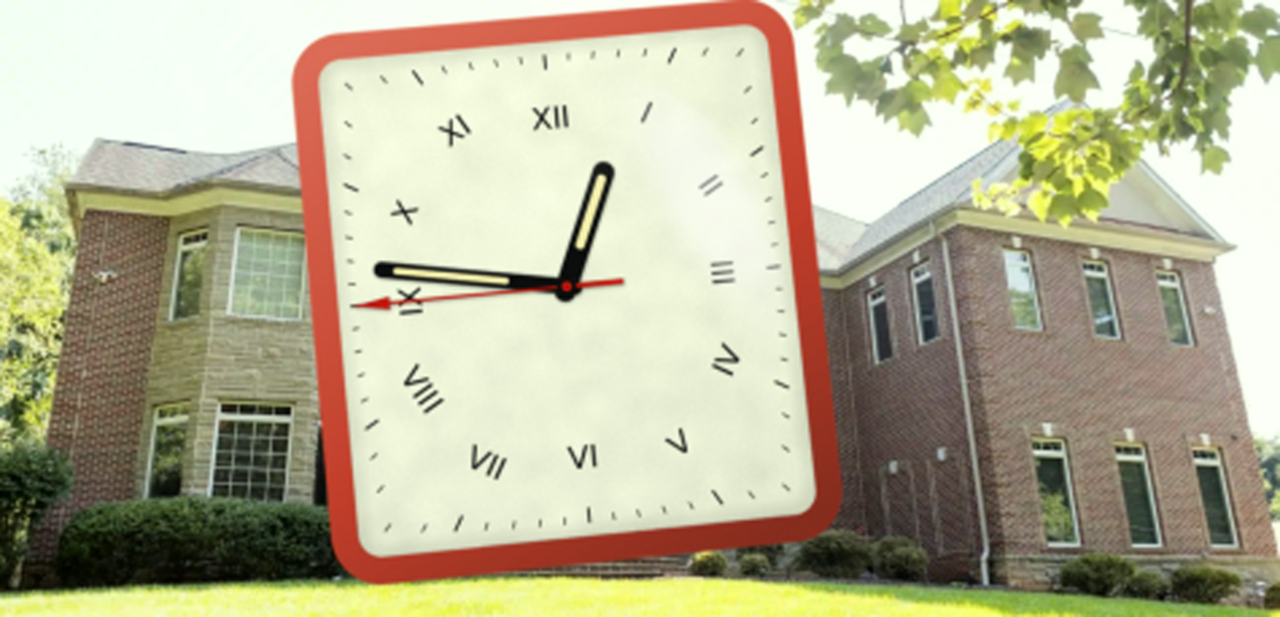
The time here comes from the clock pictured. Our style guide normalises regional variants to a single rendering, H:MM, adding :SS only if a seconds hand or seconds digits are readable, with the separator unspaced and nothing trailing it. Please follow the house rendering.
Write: 12:46:45
